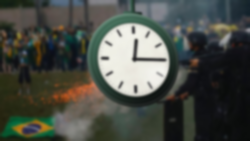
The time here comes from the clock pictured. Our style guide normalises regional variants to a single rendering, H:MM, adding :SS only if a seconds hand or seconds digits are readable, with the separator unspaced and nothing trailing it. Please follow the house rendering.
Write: 12:15
